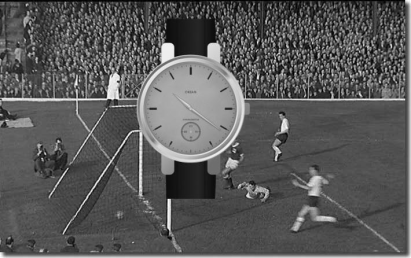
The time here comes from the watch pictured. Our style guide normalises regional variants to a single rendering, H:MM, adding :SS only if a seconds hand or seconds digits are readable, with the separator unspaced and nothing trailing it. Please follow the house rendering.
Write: 10:21
